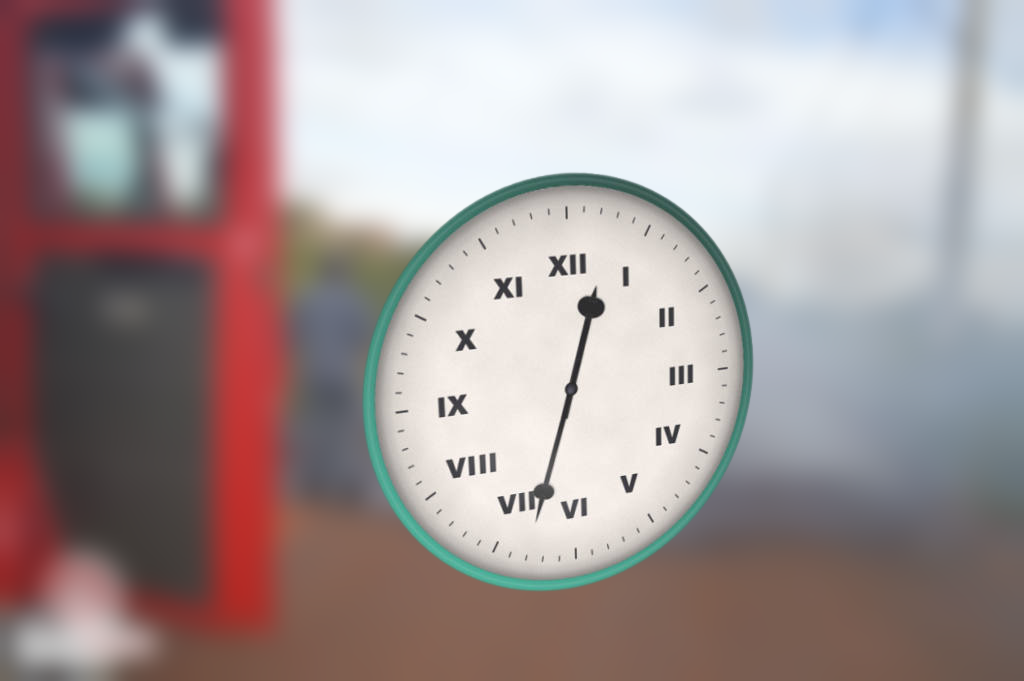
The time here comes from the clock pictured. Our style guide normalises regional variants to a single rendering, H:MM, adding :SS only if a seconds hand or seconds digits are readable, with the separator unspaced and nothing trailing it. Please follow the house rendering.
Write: 12:33
